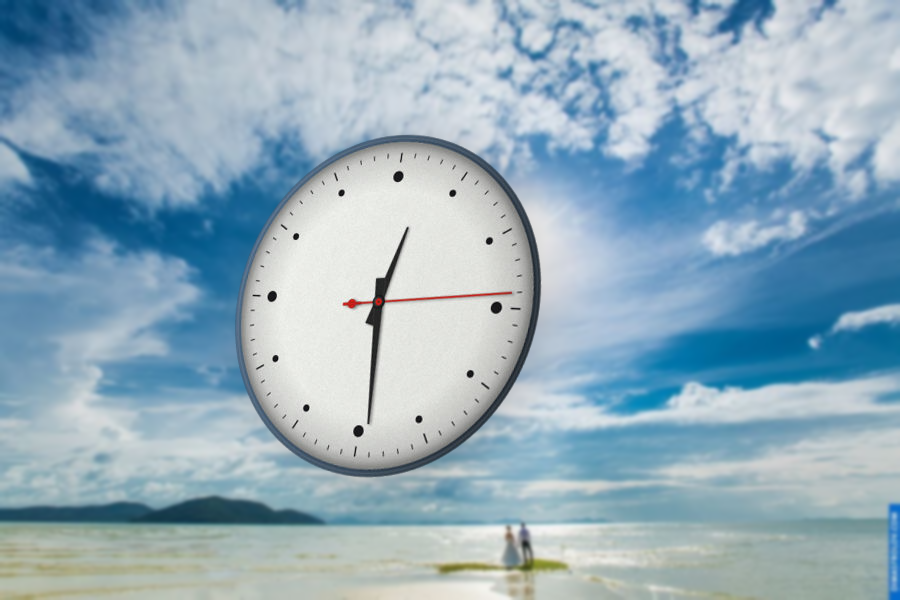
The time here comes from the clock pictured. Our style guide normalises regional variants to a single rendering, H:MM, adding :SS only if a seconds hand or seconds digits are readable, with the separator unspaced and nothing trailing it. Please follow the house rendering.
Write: 12:29:14
